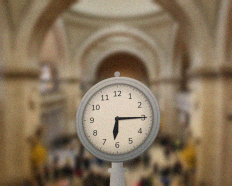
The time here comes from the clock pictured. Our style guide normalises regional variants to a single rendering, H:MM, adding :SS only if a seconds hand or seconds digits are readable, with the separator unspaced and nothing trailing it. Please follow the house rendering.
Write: 6:15
